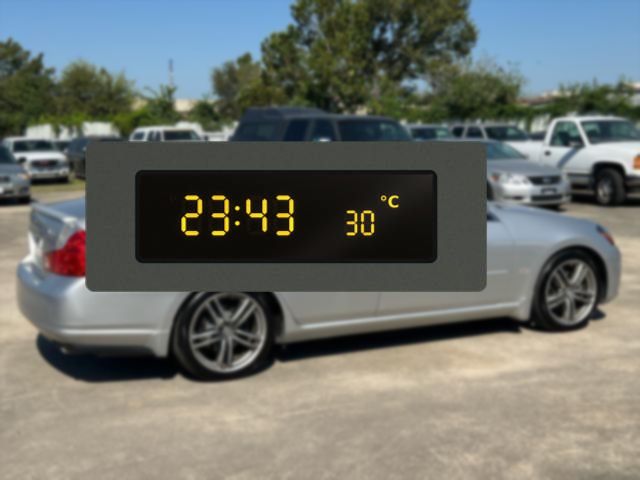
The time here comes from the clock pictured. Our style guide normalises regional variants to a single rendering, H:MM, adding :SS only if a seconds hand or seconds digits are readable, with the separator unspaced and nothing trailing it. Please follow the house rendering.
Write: 23:43
